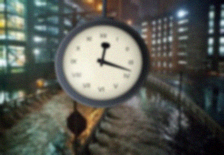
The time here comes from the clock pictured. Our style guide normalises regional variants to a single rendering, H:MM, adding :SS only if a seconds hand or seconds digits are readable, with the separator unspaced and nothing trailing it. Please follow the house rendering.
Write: 12:18
